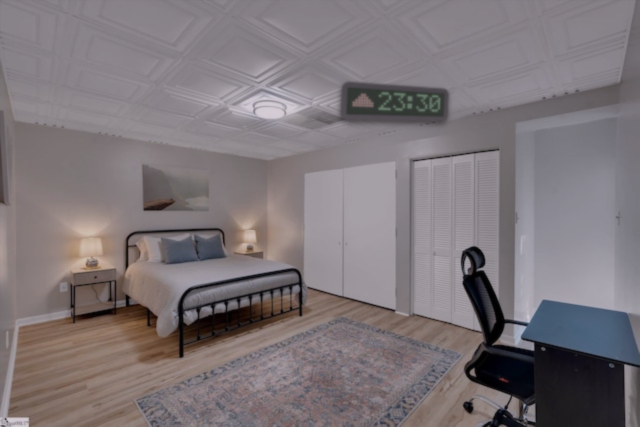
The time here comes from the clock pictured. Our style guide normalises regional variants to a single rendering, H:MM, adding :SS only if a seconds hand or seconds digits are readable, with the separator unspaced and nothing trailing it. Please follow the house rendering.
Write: 23:30
